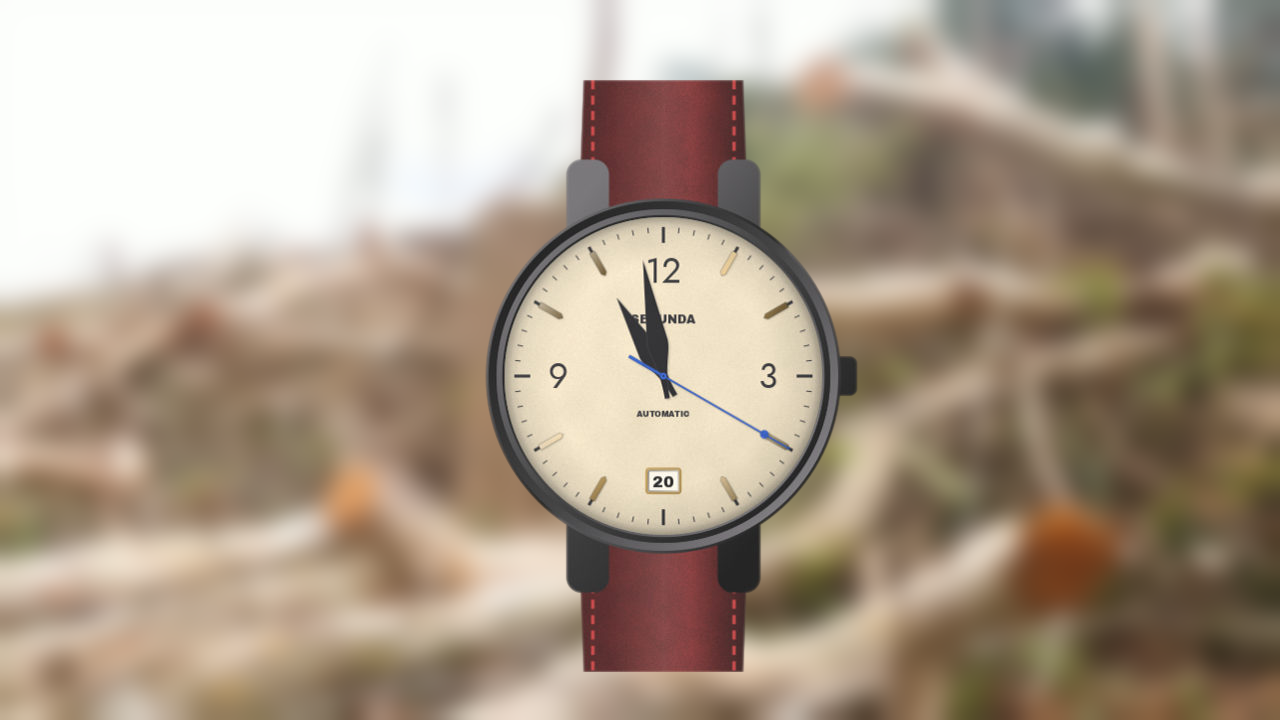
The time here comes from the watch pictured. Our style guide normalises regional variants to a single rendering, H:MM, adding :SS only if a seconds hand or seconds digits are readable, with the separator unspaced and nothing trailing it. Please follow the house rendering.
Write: 10:58:20
